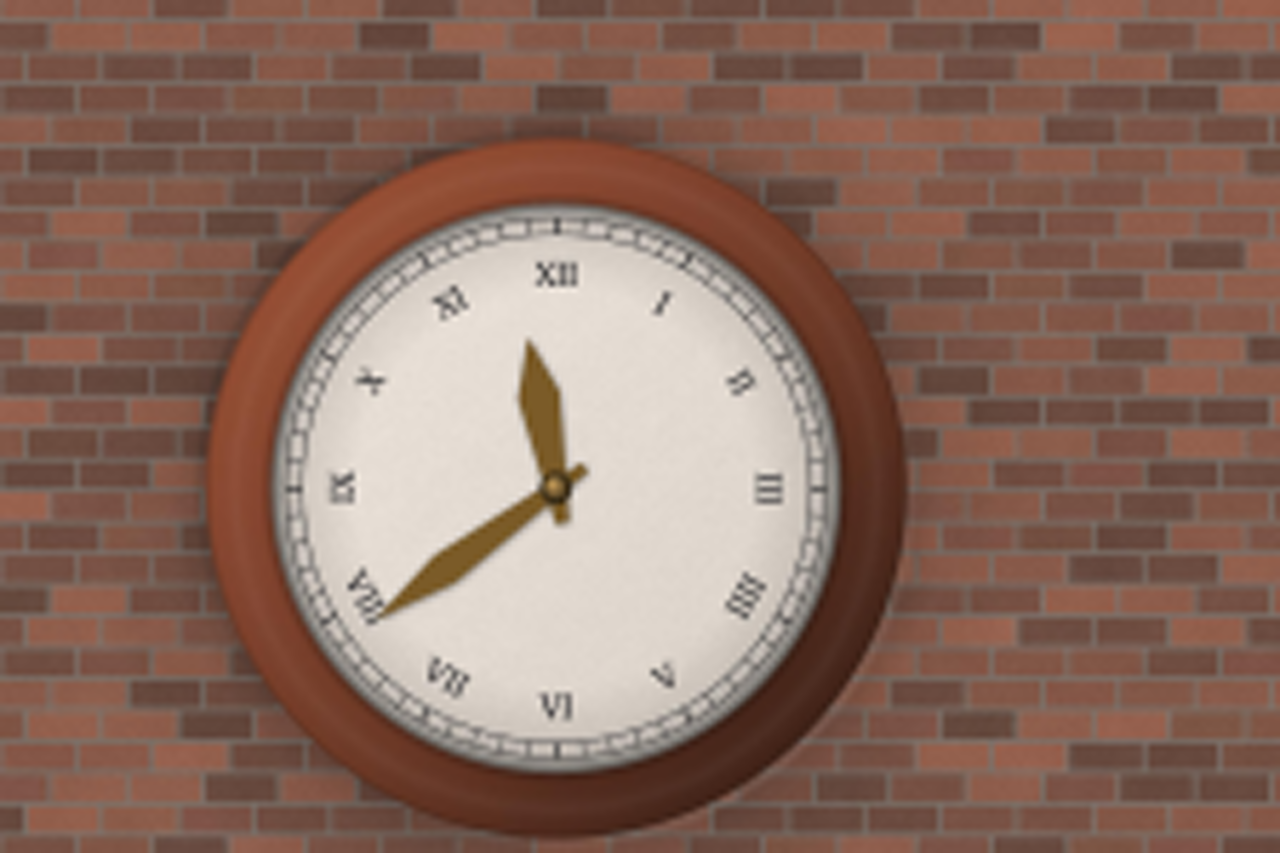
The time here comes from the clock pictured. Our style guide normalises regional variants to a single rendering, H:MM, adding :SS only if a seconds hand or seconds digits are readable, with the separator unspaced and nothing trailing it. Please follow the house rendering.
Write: 11:39
